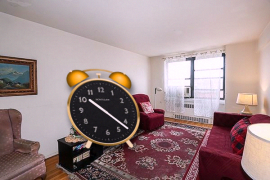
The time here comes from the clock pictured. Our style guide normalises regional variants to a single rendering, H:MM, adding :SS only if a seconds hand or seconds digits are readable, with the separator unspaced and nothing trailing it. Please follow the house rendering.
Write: 10:22
